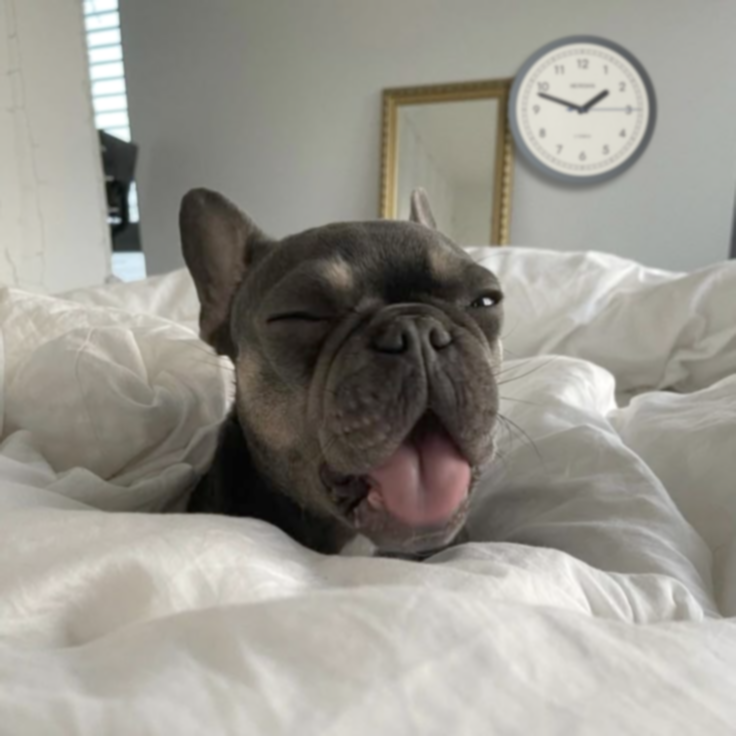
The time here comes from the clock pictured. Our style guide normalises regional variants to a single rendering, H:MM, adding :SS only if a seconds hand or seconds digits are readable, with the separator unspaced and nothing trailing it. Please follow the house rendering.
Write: 1:48:15
